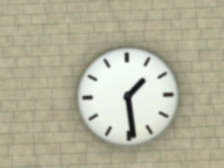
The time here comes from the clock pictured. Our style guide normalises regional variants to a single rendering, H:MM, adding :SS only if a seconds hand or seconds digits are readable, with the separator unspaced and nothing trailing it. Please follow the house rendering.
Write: 1:29
